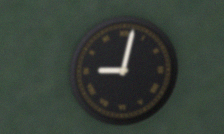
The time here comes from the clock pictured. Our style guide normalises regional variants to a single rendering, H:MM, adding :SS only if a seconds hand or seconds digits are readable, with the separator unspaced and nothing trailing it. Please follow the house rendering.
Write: 9:02
